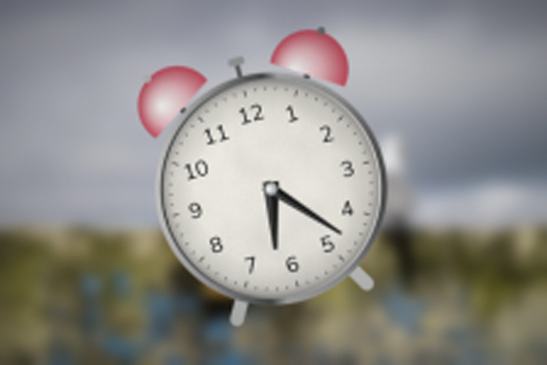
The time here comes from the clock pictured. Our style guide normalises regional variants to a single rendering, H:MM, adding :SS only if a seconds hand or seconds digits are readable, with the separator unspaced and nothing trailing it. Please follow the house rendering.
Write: 6:23
